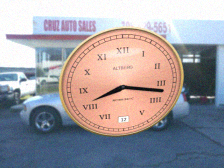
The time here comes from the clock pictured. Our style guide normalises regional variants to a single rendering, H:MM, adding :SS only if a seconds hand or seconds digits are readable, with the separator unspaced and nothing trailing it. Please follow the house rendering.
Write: 8:17
